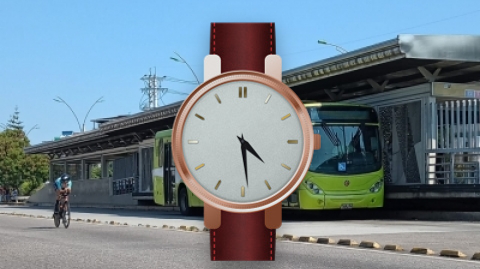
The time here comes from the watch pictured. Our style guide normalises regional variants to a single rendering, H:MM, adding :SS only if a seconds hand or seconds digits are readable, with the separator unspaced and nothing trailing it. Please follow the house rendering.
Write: 4:29
